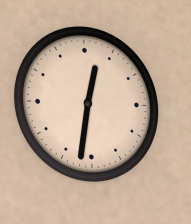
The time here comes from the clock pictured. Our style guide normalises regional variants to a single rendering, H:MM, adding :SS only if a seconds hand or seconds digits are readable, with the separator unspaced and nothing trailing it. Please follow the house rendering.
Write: 12:32
